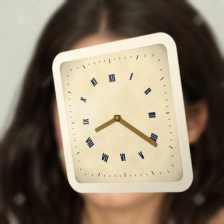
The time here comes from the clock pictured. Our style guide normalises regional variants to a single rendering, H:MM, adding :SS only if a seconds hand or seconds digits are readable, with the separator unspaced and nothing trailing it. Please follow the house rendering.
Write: 8:21
